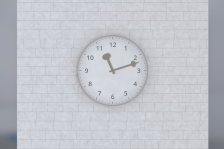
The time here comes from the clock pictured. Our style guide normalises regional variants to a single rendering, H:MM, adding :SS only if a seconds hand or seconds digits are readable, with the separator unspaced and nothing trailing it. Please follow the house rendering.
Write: 11:12
